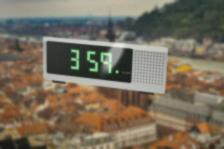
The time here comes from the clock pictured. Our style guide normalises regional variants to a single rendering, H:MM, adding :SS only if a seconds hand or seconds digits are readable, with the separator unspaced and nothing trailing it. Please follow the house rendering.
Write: 3:59
